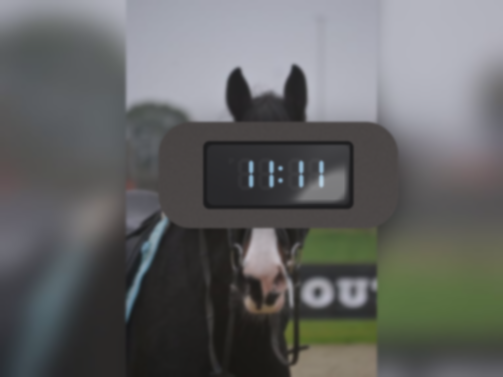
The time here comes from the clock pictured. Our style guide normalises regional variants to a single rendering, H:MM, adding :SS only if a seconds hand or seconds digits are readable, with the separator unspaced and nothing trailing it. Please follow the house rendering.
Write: 11:11
